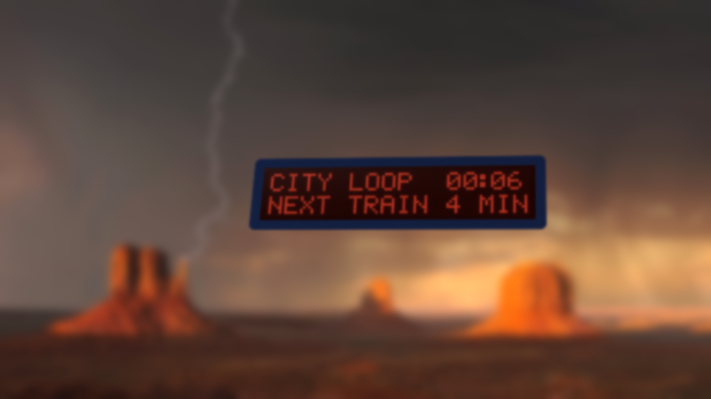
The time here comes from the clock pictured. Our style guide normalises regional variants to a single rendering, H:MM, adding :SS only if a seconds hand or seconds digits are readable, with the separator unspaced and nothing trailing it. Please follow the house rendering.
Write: 0:06
